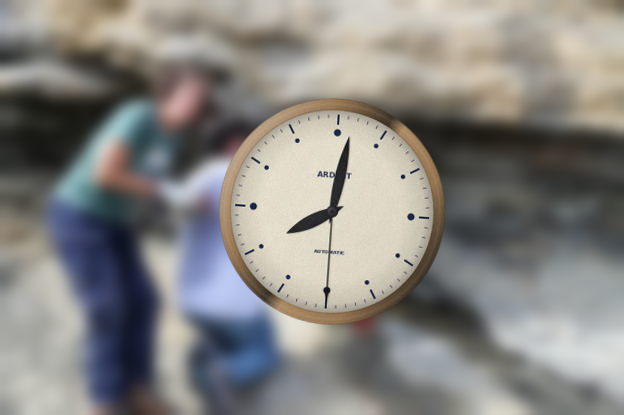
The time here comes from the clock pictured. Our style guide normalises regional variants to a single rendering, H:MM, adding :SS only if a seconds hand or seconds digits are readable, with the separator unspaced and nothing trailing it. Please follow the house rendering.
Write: 8:01:30
